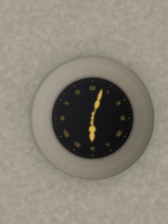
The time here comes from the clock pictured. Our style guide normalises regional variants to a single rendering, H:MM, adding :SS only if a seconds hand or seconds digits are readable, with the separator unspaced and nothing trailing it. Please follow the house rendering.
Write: 6:03
